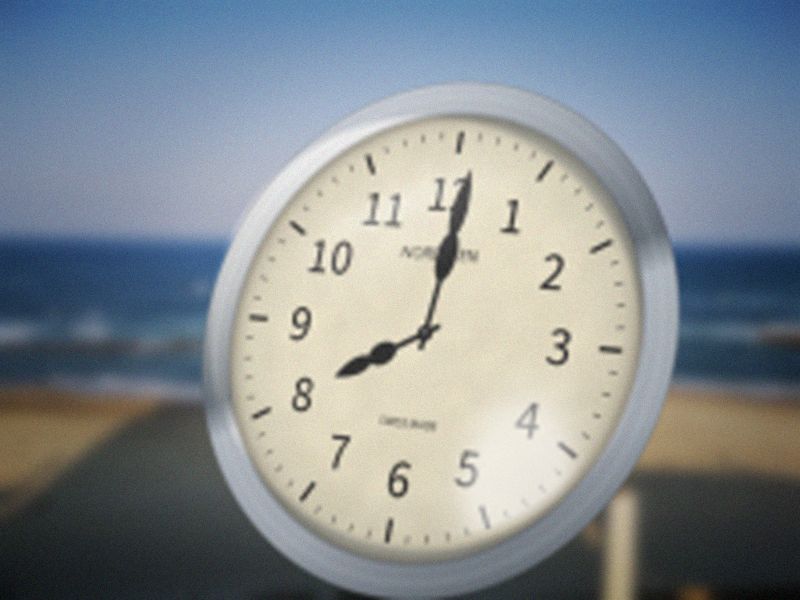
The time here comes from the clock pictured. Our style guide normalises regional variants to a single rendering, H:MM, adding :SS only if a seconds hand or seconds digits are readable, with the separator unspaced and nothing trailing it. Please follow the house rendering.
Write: 8:01
